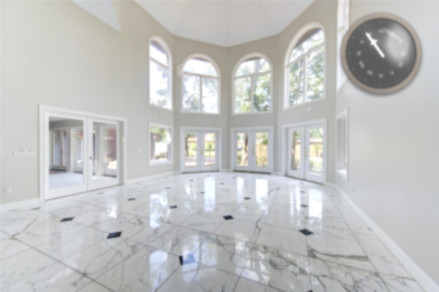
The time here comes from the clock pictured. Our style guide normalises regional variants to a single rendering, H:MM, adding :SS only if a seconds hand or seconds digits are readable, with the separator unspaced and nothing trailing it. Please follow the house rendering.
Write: 10:54
